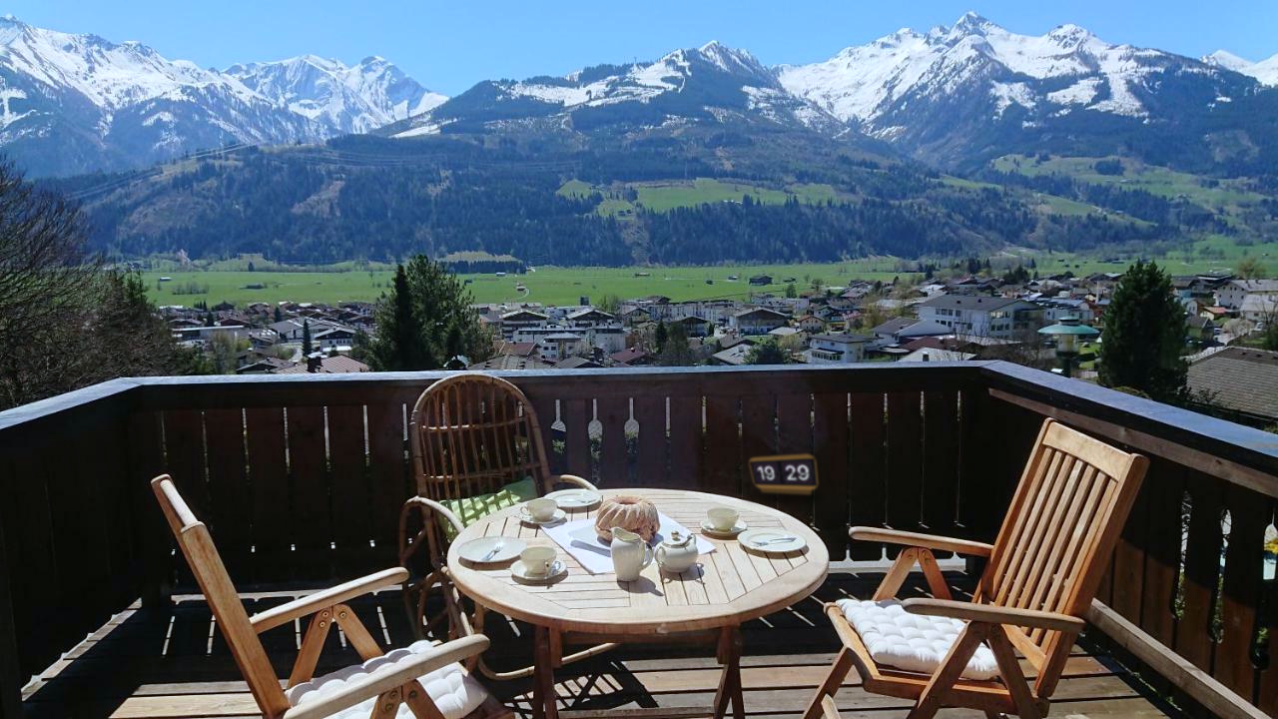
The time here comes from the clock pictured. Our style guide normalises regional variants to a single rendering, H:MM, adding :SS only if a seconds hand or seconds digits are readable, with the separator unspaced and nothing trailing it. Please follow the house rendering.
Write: 19:29
